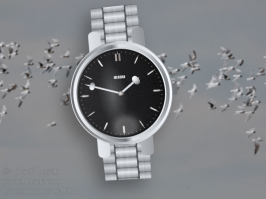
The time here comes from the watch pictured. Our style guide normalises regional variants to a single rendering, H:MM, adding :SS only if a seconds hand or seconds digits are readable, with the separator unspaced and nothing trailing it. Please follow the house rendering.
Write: 1:48
